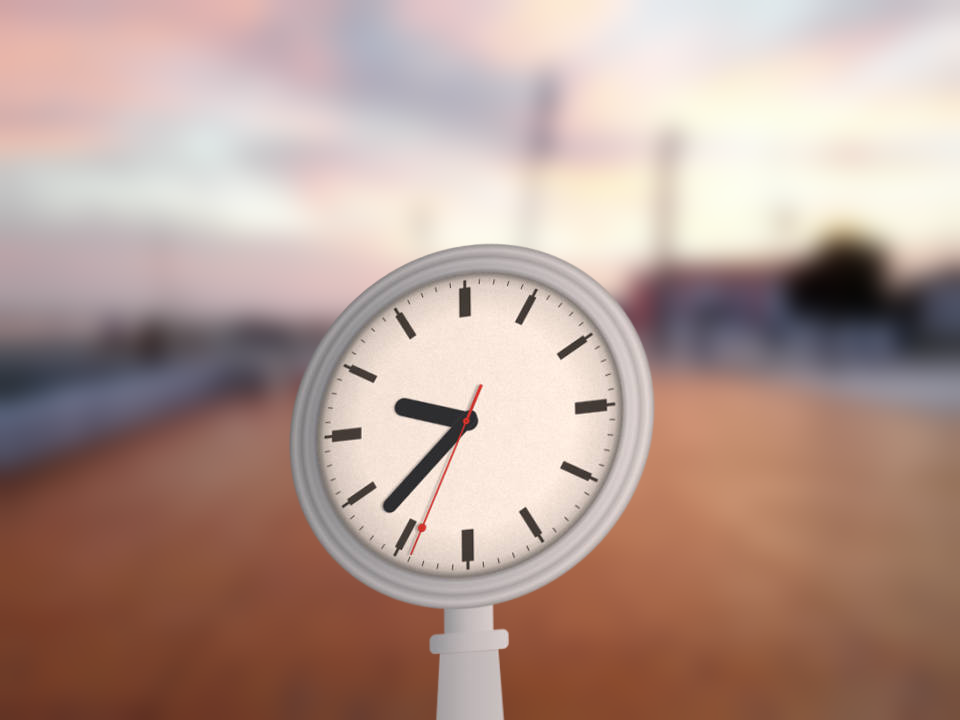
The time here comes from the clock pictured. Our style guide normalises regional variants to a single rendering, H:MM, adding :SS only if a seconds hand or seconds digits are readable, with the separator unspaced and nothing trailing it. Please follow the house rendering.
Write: 9:37:34
